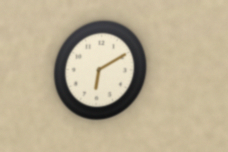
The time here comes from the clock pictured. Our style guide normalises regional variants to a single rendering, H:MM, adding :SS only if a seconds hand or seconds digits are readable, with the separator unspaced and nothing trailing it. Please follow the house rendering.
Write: 6:10
